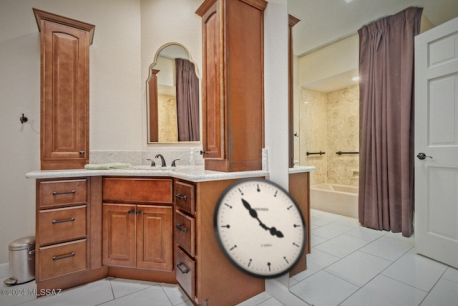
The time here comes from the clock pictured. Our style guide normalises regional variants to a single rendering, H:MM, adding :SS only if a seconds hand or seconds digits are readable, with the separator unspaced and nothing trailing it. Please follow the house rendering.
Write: 3:54
